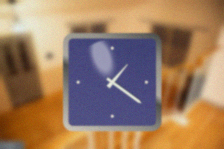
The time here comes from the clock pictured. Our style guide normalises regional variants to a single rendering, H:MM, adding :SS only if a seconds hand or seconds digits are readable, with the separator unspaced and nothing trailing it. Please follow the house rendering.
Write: 1:21
